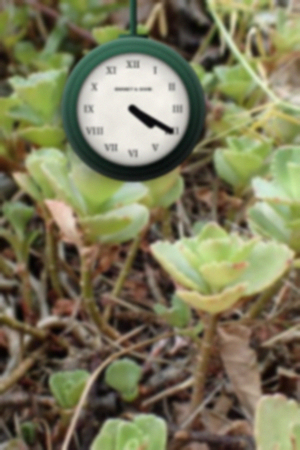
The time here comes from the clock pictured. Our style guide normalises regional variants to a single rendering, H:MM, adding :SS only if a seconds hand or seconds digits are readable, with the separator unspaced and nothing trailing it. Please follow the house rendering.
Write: 4:20
